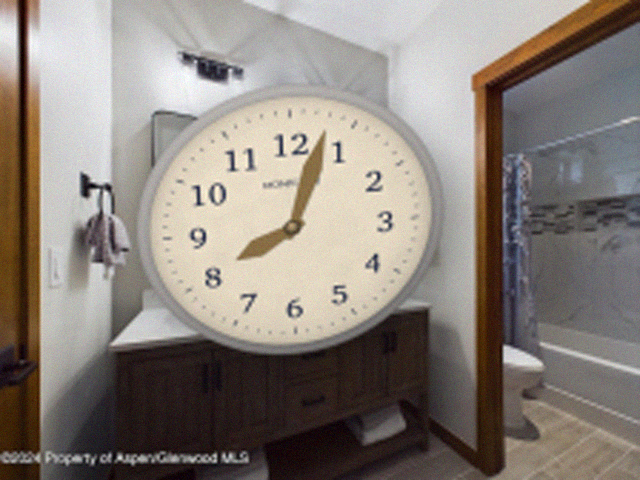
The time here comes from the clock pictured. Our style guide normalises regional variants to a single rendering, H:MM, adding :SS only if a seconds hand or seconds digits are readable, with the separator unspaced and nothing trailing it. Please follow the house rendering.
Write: 8:03
